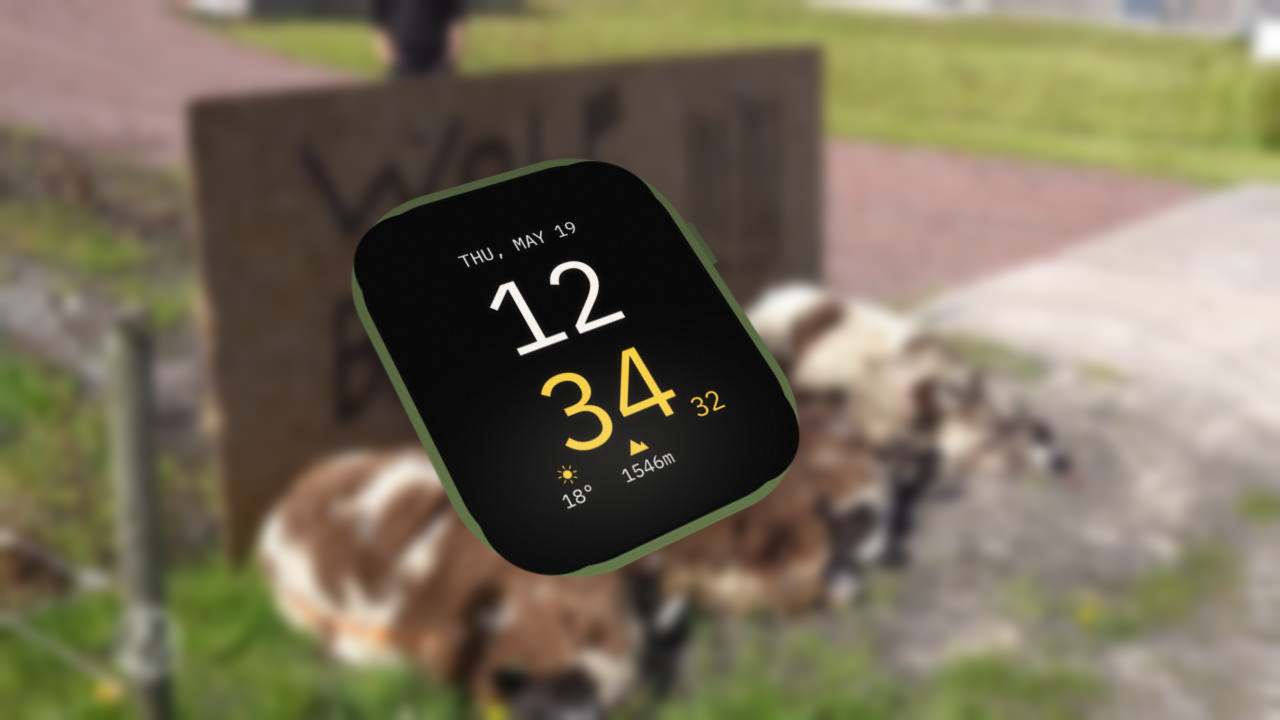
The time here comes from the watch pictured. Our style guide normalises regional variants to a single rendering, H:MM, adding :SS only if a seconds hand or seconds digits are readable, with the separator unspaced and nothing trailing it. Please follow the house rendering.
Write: 12:34:32
